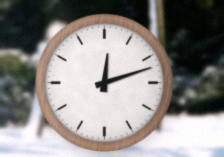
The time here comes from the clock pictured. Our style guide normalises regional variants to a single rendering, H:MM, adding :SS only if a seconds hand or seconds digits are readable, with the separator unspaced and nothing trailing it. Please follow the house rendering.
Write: 12:12
